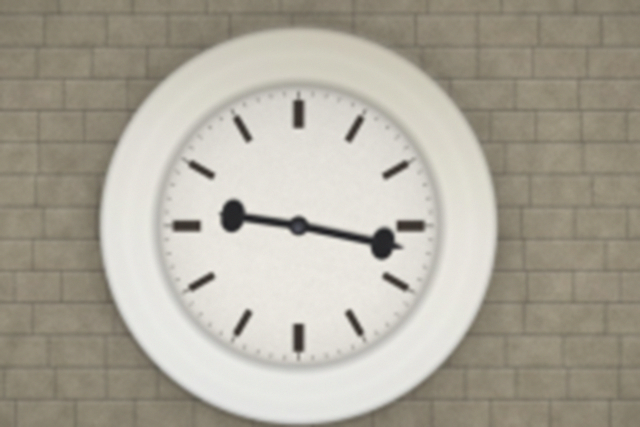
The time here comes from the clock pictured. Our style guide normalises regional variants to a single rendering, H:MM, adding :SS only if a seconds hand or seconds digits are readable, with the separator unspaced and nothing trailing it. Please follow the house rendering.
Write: 9:17
